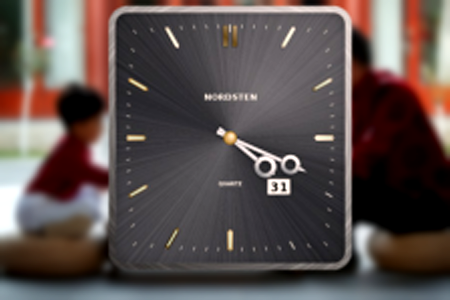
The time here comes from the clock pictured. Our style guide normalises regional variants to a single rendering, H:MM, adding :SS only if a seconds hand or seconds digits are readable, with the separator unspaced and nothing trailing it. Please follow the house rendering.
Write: 4:19
